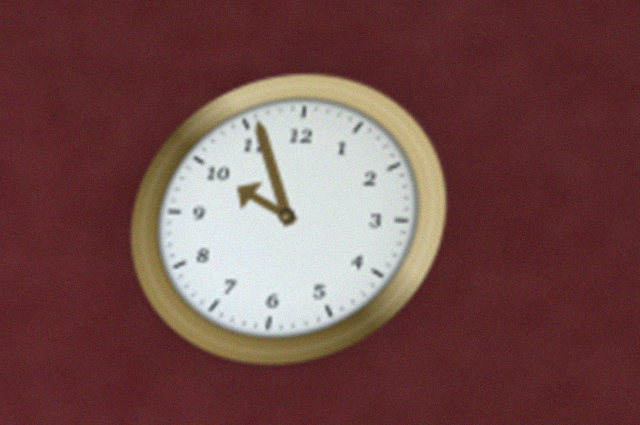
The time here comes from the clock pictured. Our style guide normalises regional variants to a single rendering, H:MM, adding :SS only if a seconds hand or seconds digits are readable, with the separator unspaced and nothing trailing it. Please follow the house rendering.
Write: 9:56
